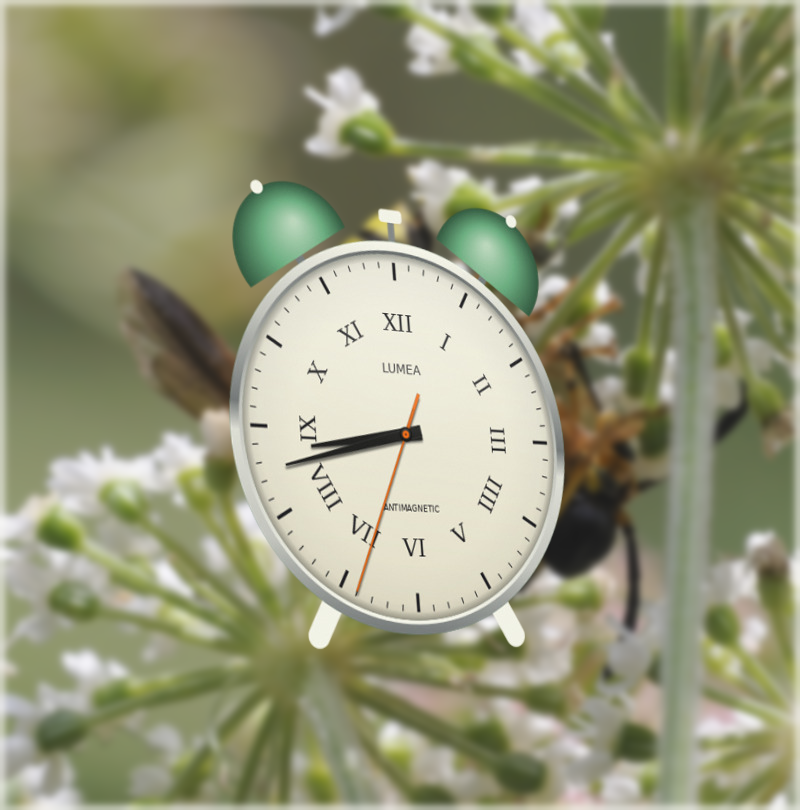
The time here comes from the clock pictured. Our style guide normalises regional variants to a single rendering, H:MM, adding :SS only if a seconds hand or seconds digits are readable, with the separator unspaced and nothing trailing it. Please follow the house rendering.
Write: 8:42:34
